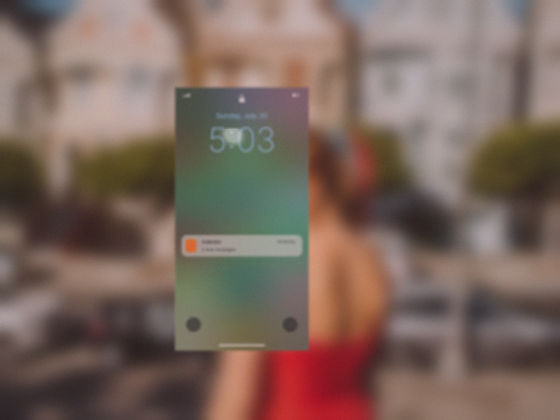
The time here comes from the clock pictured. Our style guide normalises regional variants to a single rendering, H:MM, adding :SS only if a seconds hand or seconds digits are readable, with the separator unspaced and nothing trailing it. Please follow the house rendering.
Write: 5:03
